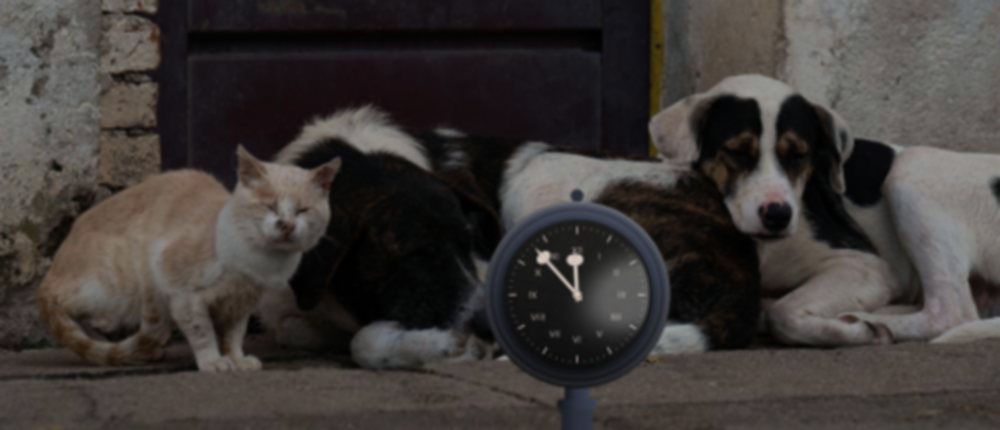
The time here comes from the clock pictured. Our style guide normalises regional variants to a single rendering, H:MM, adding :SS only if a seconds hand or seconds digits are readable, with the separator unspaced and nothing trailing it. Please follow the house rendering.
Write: 11:53
